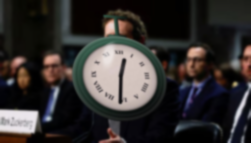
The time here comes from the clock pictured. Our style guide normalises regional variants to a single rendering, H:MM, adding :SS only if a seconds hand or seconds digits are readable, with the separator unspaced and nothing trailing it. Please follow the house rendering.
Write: 12:31
